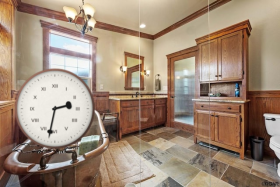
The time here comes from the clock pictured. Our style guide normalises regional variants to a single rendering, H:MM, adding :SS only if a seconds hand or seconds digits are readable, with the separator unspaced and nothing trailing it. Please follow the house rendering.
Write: 2:32
